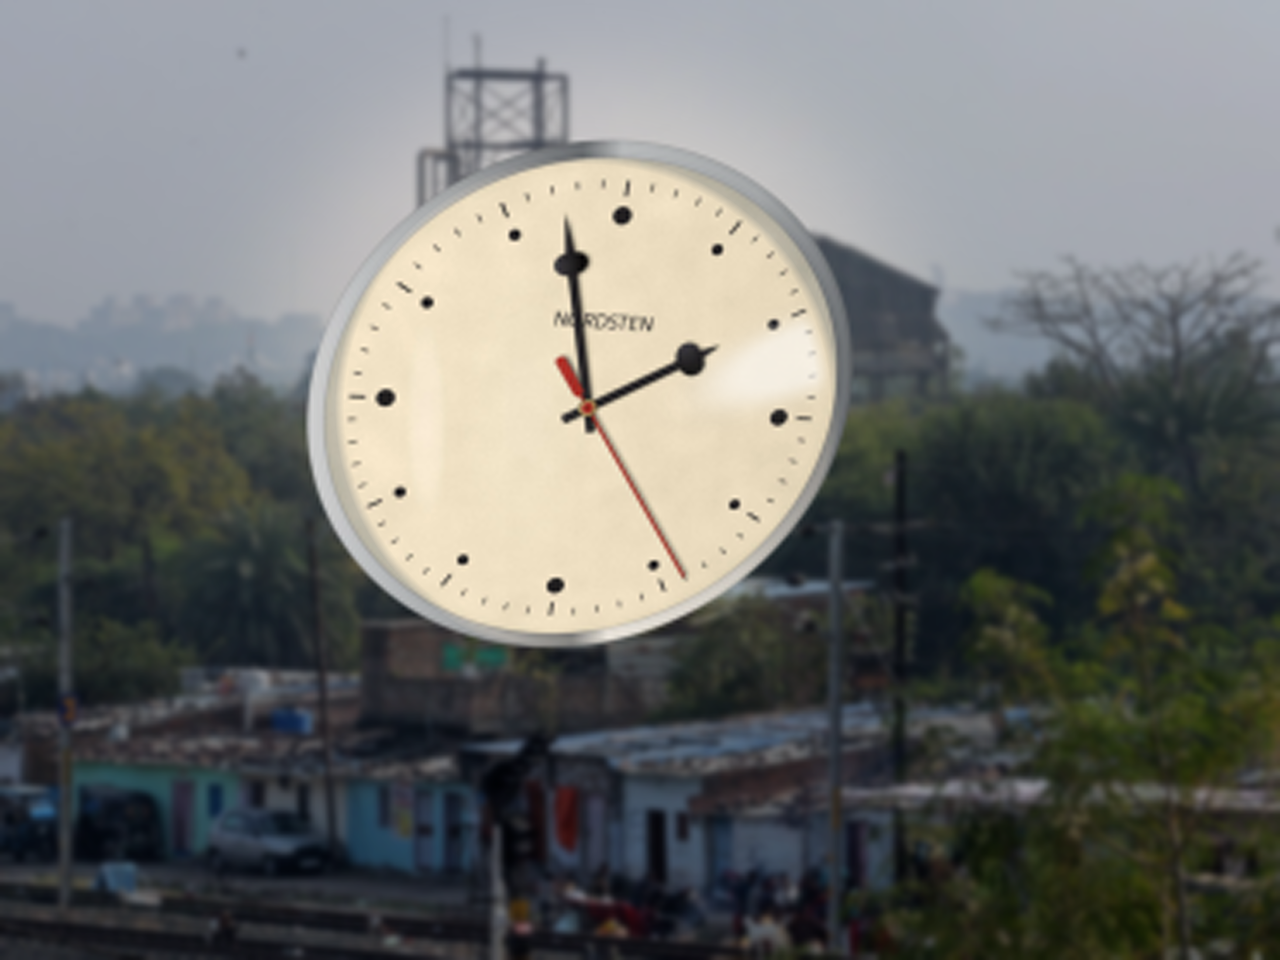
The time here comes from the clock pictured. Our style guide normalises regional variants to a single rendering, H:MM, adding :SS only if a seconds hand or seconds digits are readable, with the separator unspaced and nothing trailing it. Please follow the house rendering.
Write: 1:57:24
